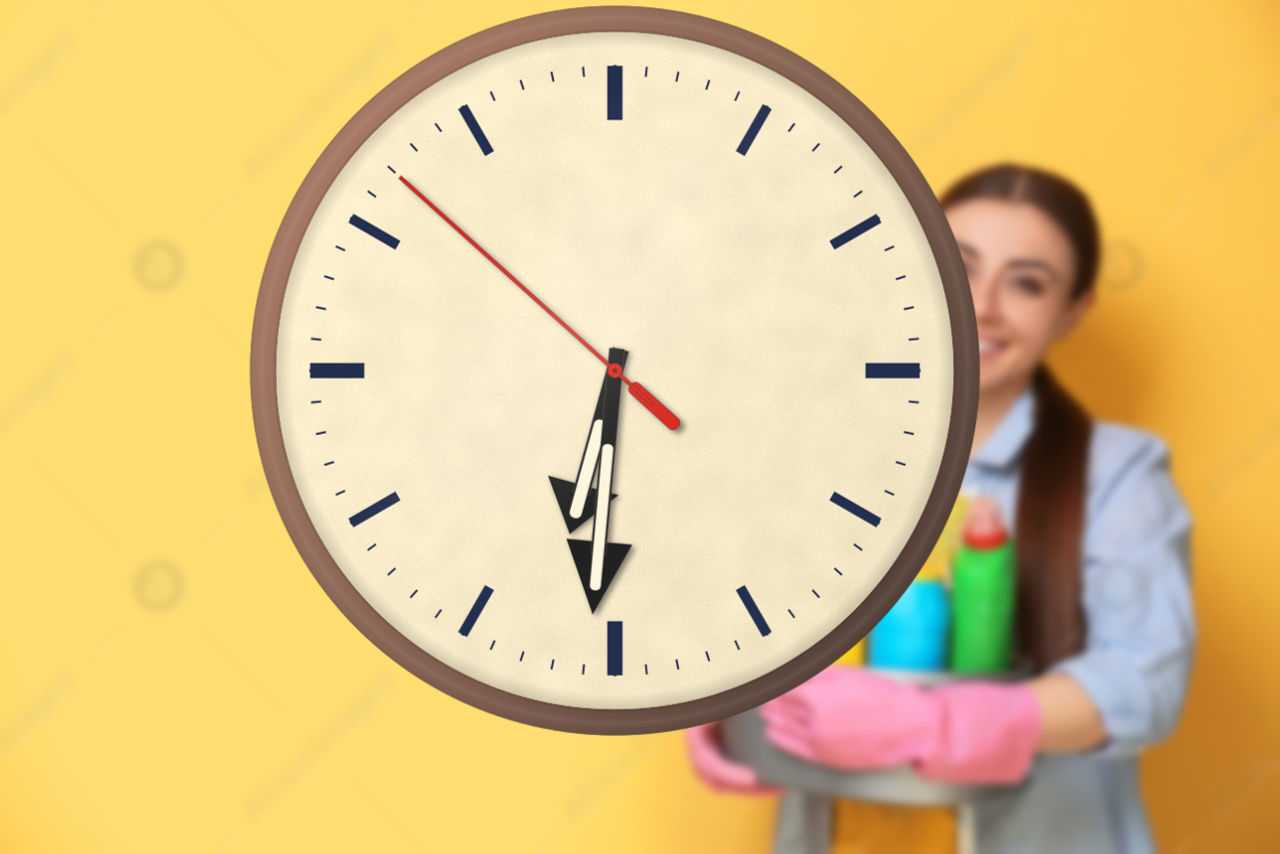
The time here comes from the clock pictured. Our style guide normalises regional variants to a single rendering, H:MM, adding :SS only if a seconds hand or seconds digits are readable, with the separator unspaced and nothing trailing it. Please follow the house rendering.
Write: 6:30:52
